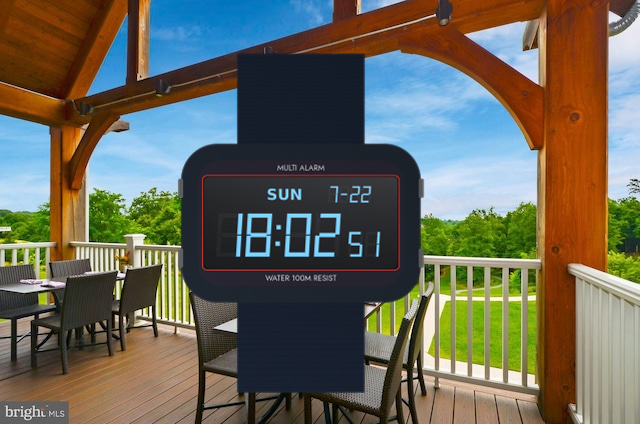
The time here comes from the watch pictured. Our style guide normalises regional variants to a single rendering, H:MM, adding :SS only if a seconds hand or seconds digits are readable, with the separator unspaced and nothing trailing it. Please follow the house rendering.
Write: 18:02:51
